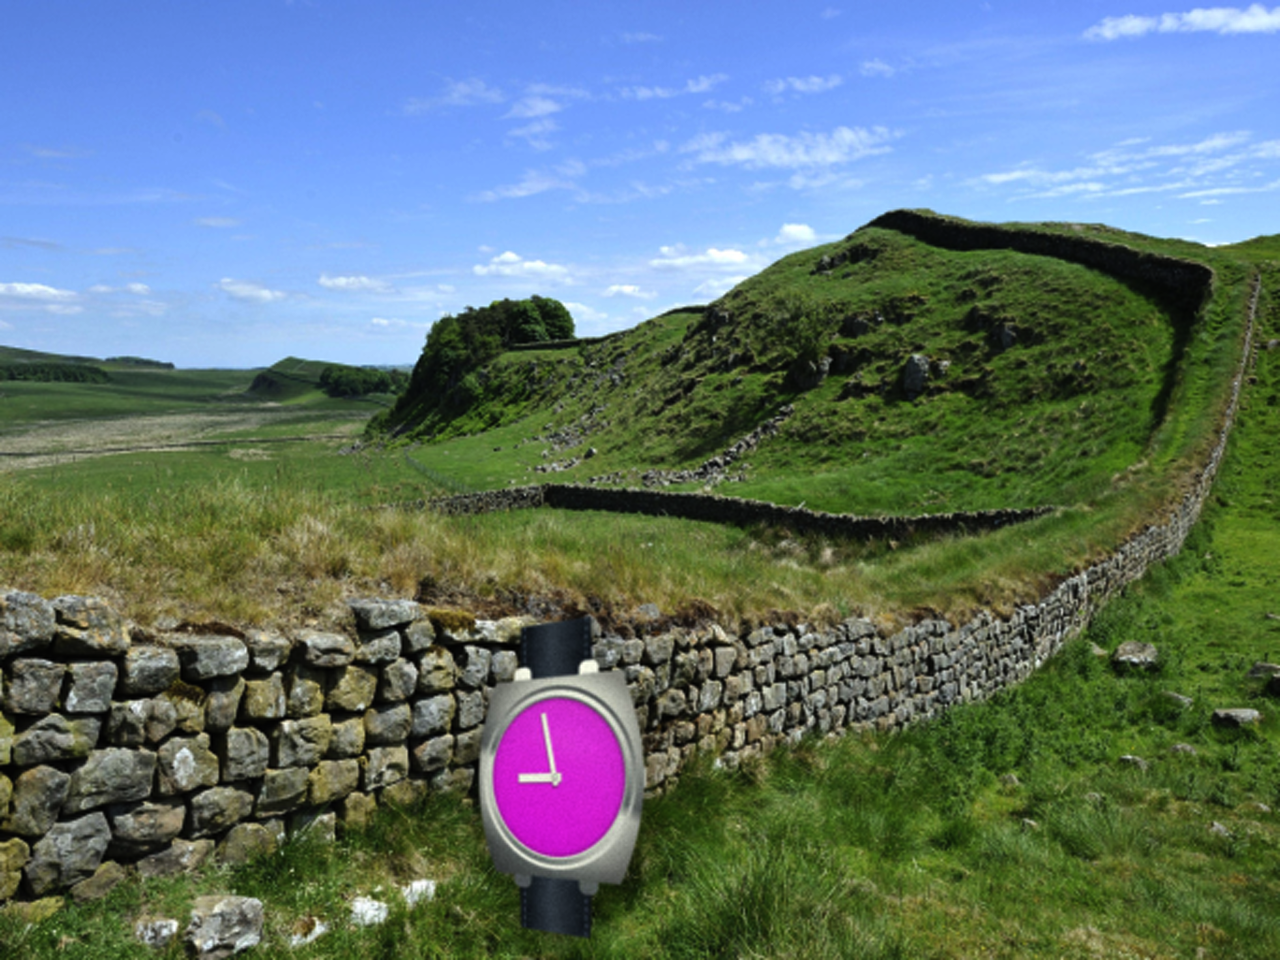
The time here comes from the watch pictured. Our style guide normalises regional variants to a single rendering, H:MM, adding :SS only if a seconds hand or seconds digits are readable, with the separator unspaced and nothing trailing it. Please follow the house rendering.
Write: 8:58
